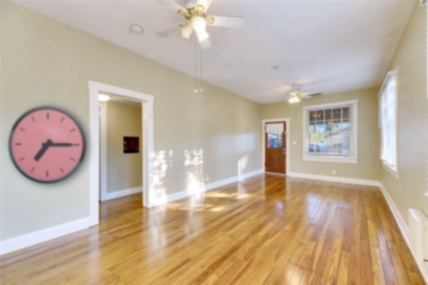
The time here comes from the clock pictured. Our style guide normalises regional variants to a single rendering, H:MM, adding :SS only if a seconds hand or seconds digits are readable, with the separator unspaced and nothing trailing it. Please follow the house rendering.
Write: 7:15
